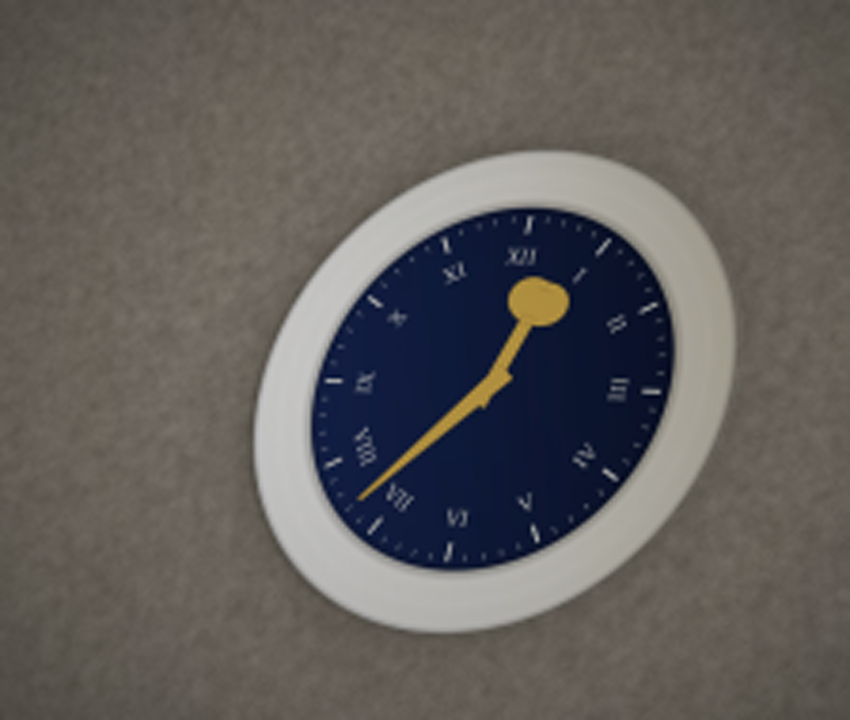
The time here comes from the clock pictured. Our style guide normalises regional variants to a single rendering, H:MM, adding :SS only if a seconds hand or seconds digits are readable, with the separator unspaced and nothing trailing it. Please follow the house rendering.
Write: 12:37
